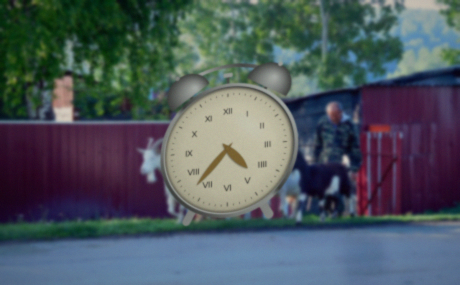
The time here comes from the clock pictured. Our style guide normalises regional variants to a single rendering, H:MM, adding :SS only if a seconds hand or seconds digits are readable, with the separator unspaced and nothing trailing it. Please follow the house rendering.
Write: 4:37
